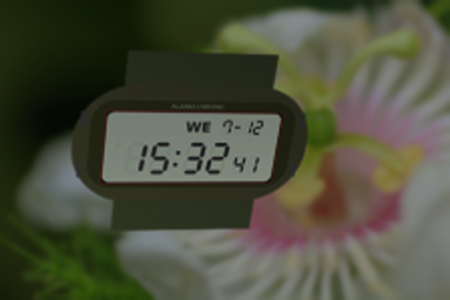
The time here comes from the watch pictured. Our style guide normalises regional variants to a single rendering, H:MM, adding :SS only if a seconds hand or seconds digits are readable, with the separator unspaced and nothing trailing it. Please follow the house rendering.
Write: 15:32:41
